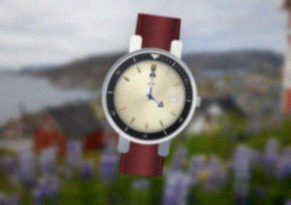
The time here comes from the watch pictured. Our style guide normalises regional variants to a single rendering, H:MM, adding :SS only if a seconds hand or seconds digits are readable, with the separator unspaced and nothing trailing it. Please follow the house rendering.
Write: 4:00
